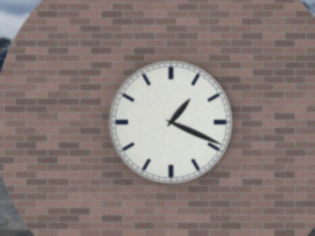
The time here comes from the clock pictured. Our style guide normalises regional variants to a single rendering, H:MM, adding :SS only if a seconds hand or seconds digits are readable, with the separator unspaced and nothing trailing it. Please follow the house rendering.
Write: 1:19
